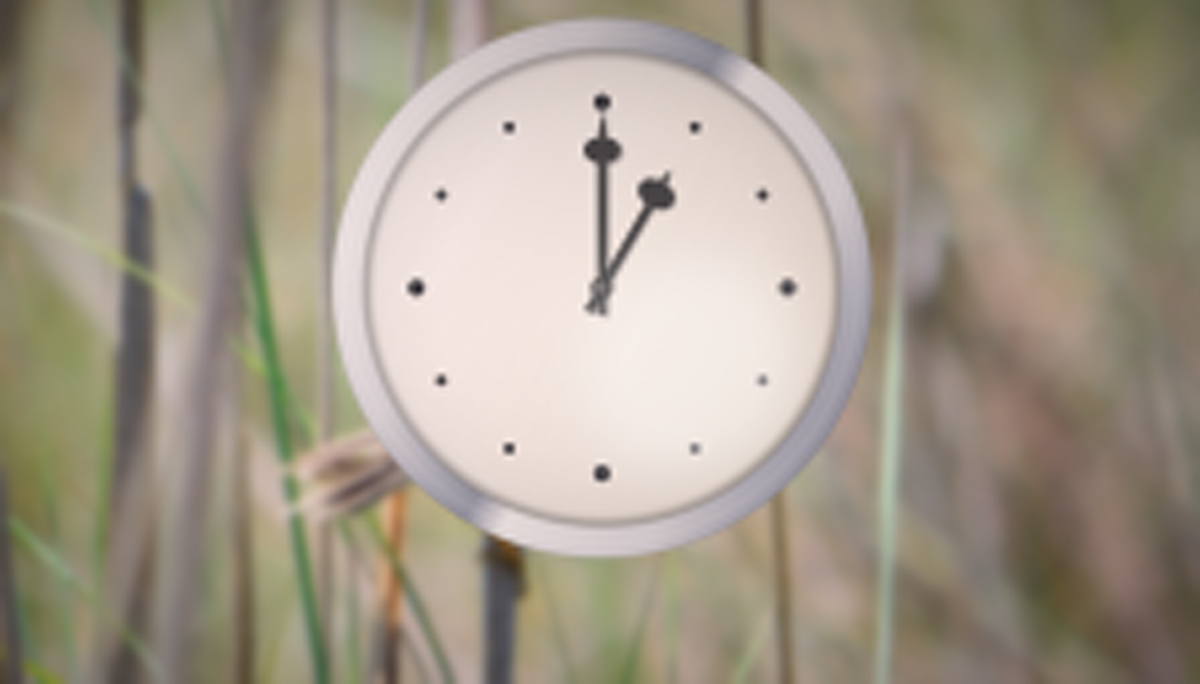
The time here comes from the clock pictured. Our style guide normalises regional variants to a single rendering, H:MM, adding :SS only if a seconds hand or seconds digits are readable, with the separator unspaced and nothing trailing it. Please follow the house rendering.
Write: 1:00
